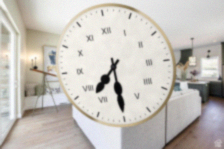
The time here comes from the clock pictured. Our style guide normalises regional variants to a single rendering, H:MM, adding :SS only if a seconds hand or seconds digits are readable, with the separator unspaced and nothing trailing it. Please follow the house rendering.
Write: 7:30
